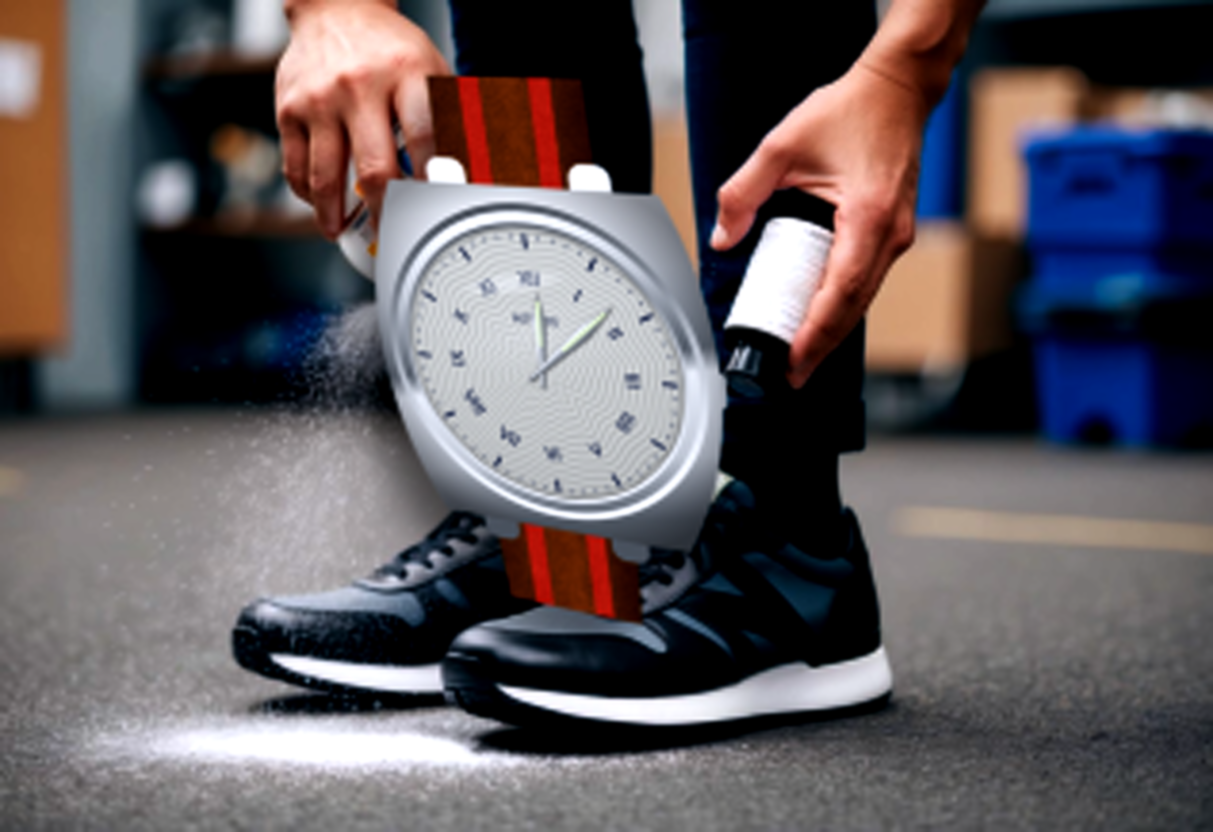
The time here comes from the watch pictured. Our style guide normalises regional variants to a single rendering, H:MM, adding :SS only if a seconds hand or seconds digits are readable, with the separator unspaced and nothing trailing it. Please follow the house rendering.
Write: 12:08
